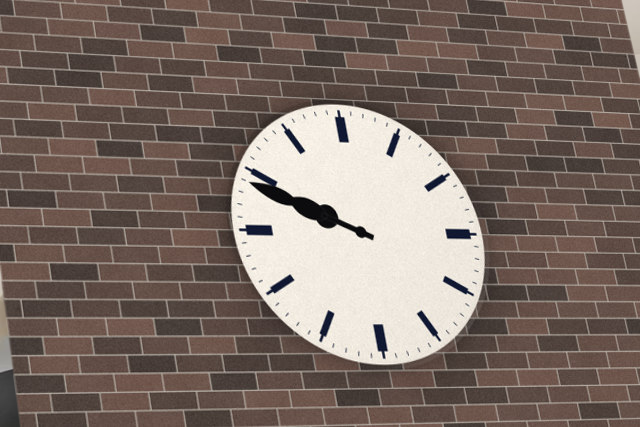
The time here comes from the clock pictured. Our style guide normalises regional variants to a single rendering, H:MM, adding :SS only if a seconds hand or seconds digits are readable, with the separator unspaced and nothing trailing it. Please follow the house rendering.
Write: 9:49
